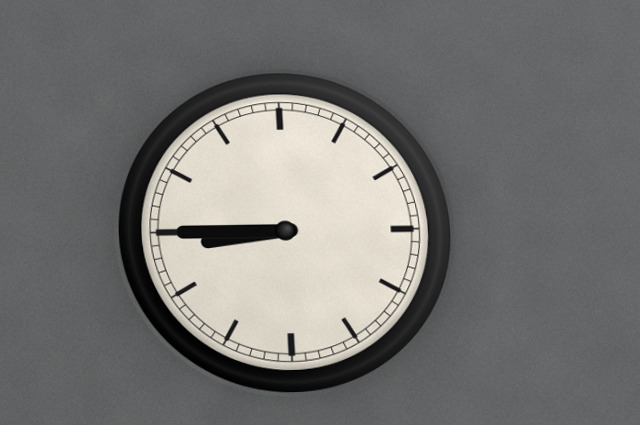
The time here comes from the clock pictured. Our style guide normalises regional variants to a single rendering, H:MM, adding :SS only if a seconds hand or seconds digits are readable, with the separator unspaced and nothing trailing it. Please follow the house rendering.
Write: 8:45
